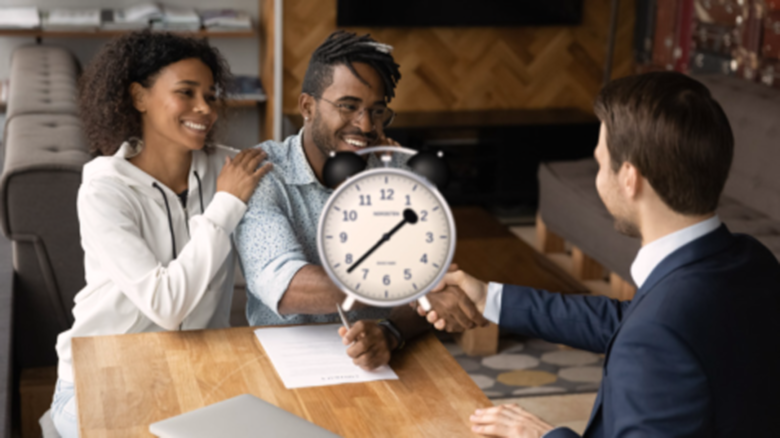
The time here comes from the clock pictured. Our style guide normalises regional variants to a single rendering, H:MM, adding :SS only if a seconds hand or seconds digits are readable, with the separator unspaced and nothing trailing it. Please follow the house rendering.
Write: 1:38
